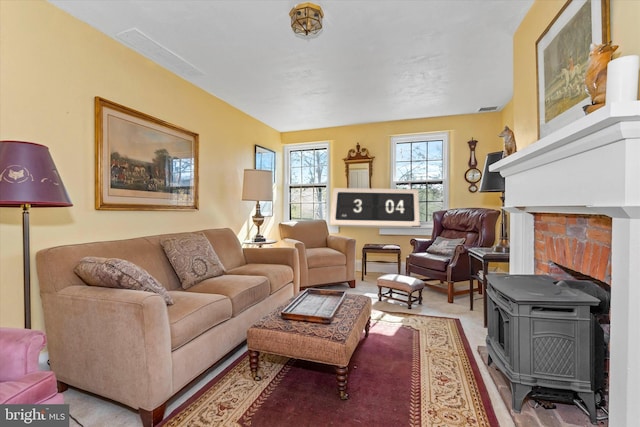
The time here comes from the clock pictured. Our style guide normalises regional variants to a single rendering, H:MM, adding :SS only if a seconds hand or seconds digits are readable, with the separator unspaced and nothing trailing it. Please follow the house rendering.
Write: 3:04
